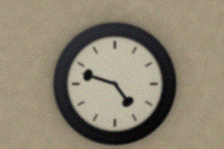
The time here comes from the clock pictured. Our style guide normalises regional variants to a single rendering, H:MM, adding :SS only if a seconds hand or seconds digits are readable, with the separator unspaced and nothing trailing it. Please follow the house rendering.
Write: 4:48
